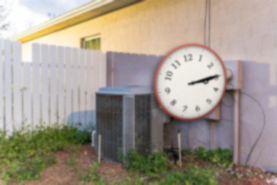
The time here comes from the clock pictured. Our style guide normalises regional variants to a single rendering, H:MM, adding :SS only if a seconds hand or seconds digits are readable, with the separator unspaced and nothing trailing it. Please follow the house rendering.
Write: 3:15
